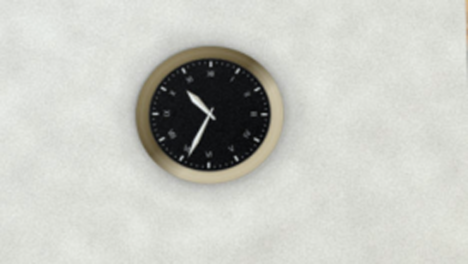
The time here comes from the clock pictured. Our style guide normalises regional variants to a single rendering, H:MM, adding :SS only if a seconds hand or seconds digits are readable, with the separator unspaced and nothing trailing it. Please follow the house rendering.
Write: 10:34
